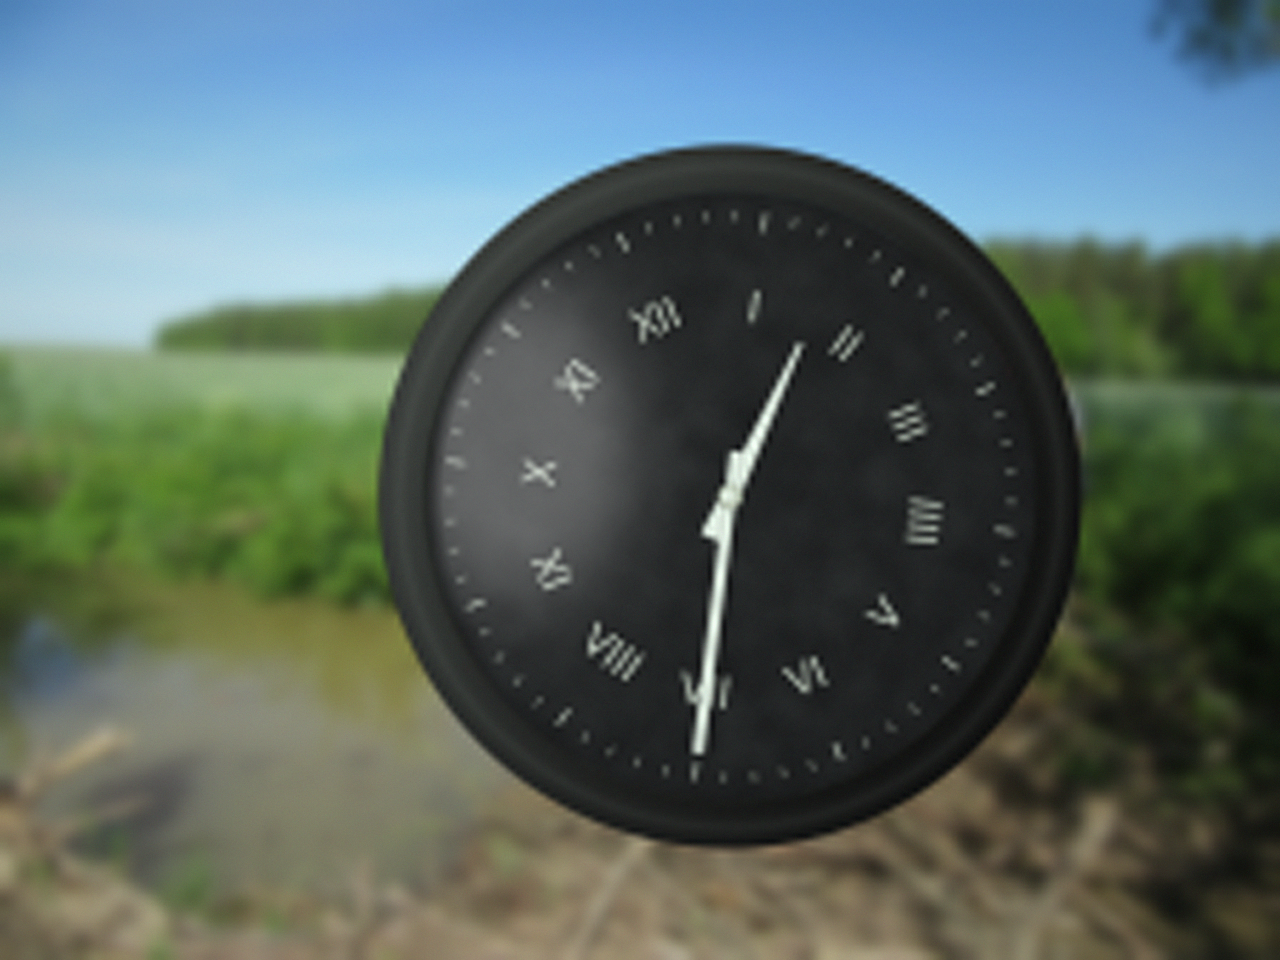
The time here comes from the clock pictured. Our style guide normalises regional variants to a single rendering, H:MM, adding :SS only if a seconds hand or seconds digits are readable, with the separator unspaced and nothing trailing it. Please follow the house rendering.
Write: 1:35
